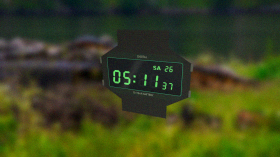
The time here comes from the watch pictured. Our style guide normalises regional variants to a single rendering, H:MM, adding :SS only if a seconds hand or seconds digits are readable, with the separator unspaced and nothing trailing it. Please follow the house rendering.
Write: 5:11:37
